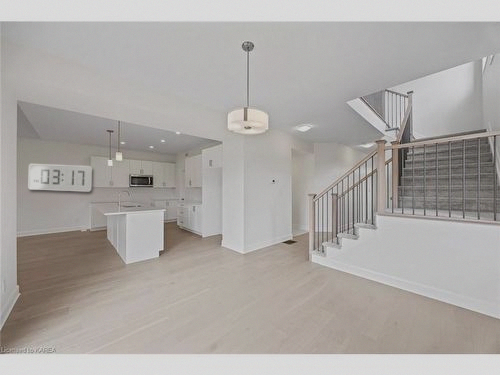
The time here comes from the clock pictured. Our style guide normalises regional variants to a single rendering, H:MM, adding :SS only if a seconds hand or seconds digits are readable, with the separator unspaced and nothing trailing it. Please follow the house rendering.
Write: 3:17
